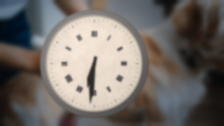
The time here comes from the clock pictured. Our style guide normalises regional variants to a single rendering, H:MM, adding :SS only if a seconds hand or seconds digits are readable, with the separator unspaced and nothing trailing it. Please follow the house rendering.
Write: 6:31
